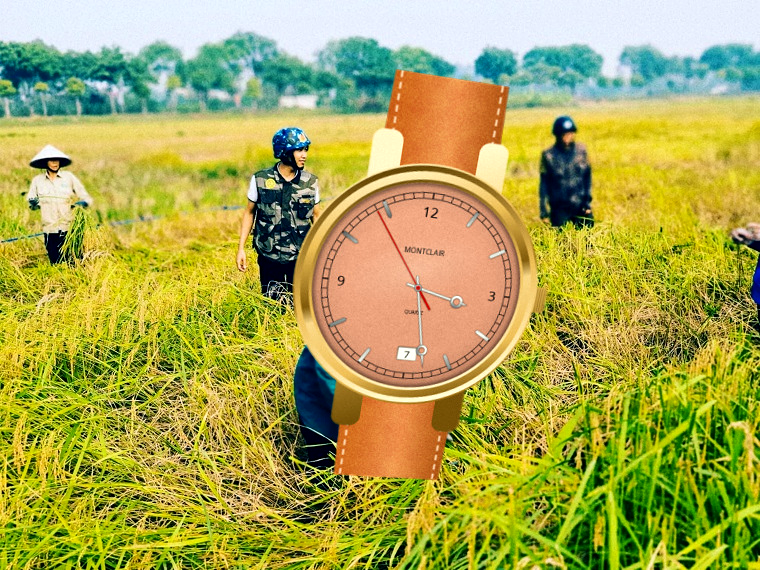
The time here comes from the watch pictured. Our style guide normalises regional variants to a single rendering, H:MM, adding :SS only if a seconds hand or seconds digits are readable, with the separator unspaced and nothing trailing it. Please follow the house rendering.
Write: 3:27:54
